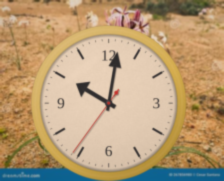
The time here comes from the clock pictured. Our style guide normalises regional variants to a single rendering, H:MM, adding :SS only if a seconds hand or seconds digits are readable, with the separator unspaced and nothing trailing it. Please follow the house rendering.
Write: 10:01:36
